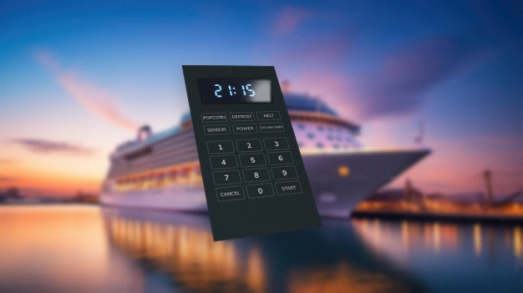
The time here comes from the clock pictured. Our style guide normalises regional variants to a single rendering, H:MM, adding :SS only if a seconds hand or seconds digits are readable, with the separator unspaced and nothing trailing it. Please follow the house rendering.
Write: 21:15
